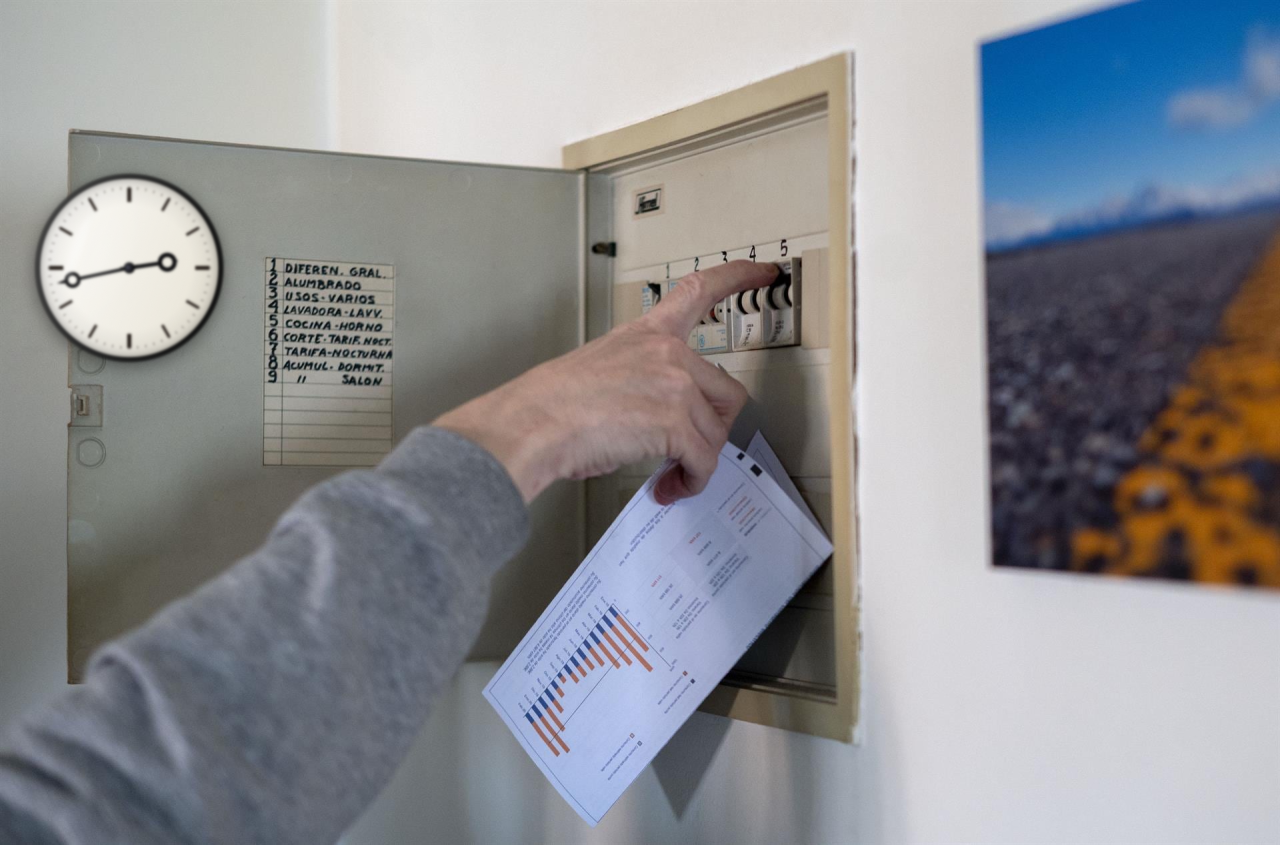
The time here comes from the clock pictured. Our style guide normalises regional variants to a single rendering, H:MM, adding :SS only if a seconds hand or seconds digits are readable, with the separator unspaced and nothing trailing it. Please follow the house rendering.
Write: 2:43
